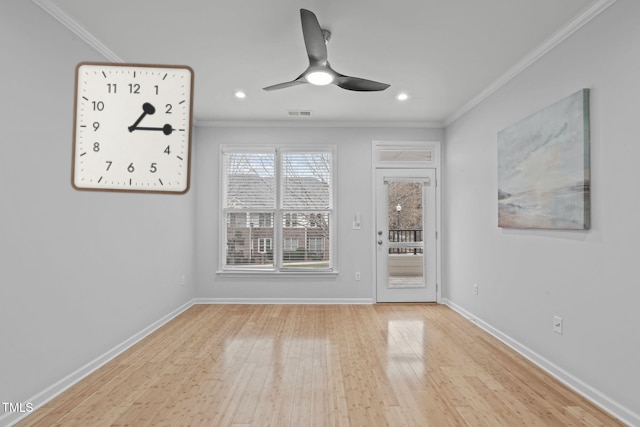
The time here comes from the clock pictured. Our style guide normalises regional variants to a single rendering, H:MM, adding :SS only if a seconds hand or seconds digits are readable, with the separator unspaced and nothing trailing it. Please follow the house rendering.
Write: 1:15
